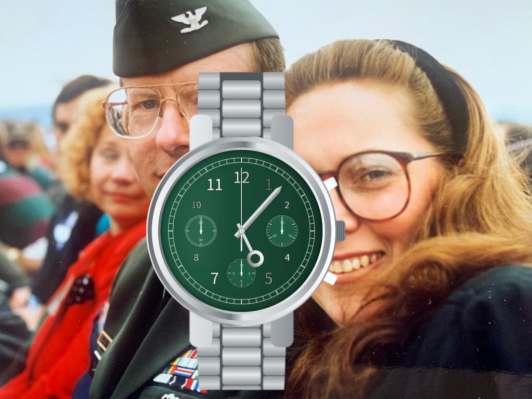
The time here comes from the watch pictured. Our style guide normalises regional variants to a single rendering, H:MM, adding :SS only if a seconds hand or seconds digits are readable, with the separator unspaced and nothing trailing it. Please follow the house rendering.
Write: 5:07
